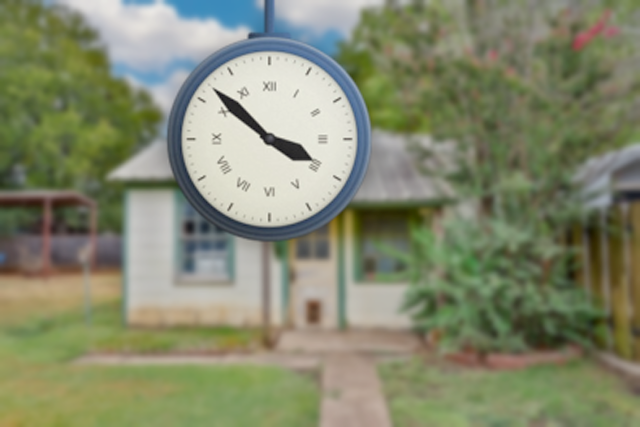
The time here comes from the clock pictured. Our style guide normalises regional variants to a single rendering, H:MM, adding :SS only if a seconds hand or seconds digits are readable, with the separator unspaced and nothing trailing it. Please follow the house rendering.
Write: 3:52
